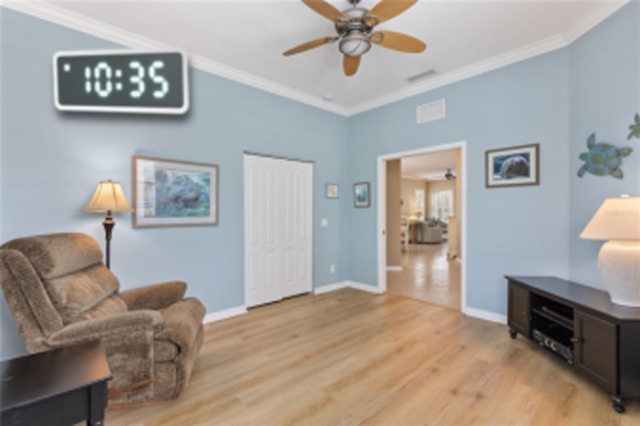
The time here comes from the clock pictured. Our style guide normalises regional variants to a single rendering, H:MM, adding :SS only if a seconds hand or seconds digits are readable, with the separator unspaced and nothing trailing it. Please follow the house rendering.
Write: 10:35
